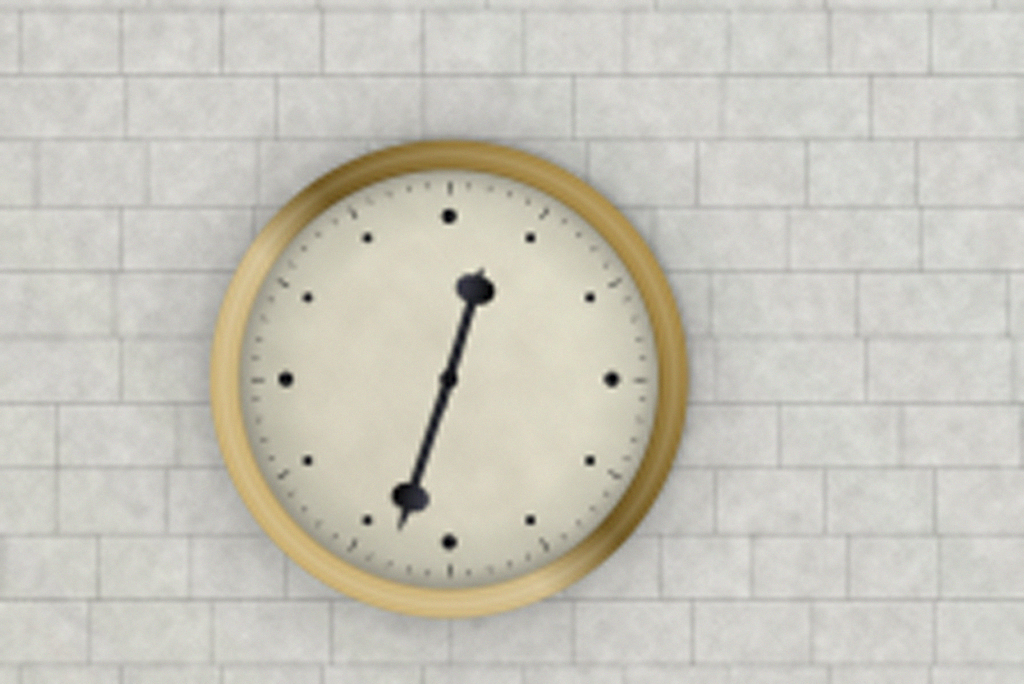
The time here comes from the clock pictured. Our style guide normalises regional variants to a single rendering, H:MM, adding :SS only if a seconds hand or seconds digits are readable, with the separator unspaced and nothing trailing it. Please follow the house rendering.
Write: 12:33
